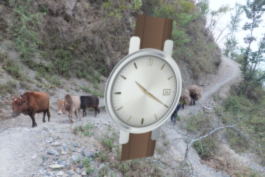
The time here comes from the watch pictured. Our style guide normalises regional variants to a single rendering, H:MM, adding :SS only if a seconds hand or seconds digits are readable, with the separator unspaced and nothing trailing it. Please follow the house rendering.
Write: 10:20
